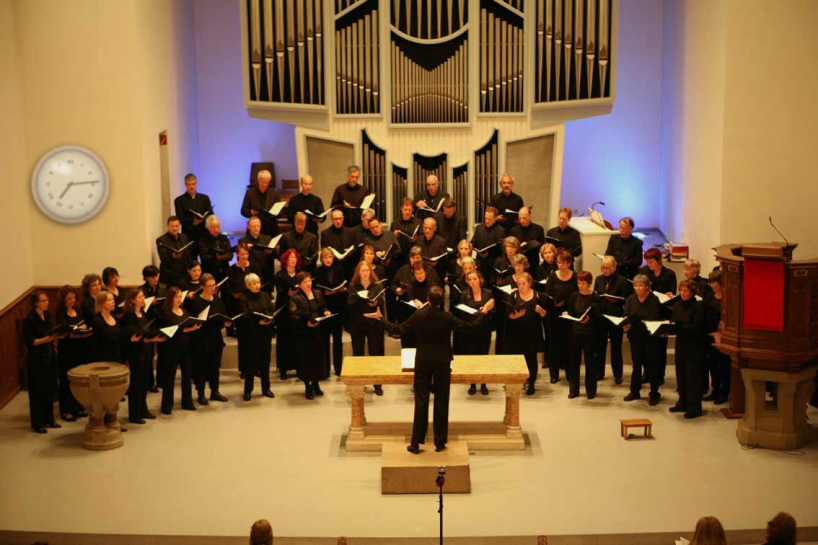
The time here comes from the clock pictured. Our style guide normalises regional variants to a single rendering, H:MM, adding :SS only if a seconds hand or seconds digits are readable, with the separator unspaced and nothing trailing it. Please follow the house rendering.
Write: 7:14
